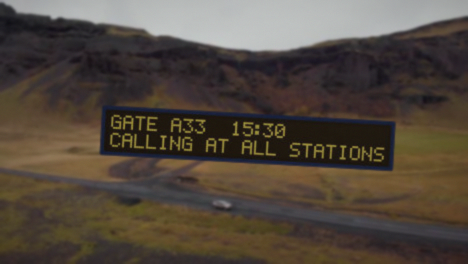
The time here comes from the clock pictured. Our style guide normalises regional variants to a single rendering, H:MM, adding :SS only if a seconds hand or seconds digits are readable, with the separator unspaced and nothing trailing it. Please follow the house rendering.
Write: 15:30
